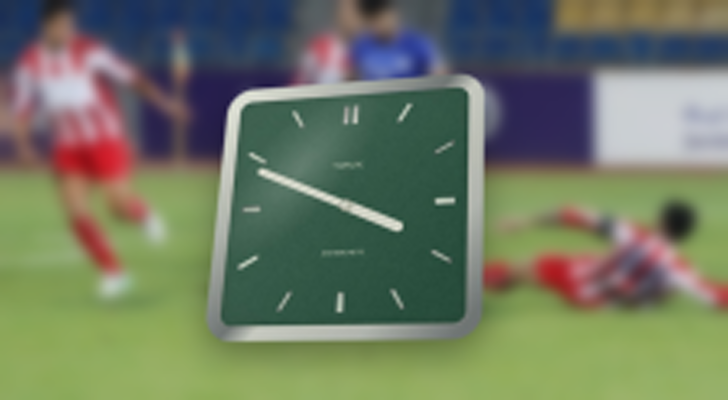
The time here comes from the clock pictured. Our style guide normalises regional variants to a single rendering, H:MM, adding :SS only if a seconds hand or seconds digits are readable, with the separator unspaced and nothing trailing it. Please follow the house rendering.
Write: 3:49
